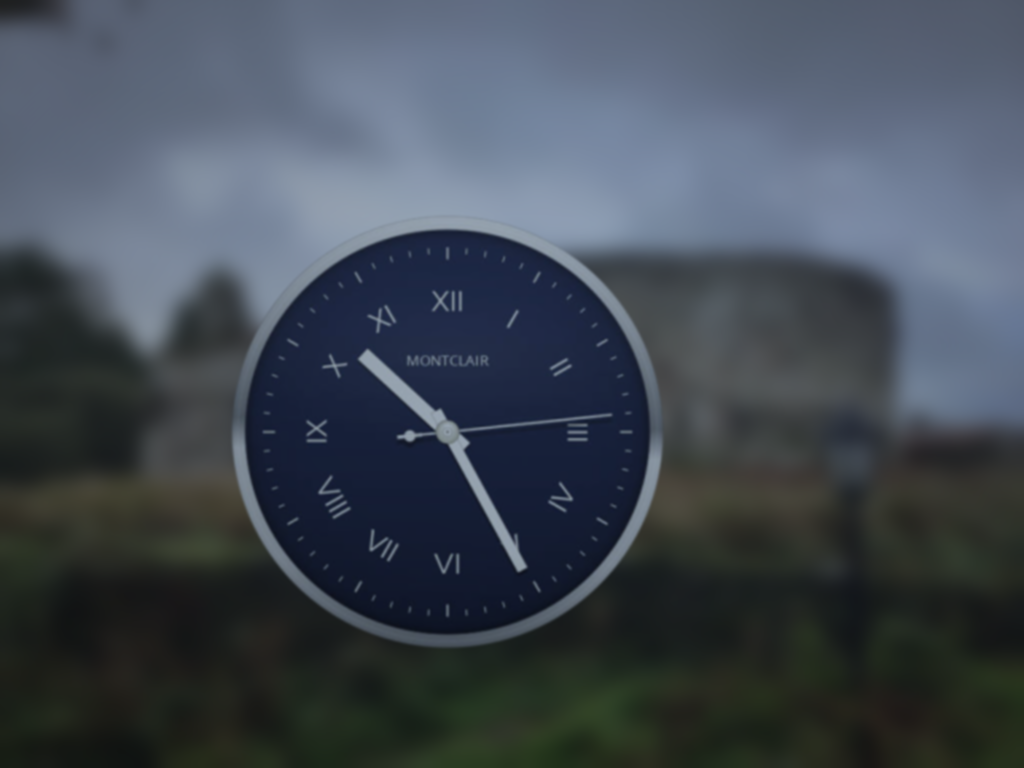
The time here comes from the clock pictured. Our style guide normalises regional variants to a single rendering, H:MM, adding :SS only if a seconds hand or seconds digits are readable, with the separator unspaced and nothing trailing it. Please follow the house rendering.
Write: 10:25:14
